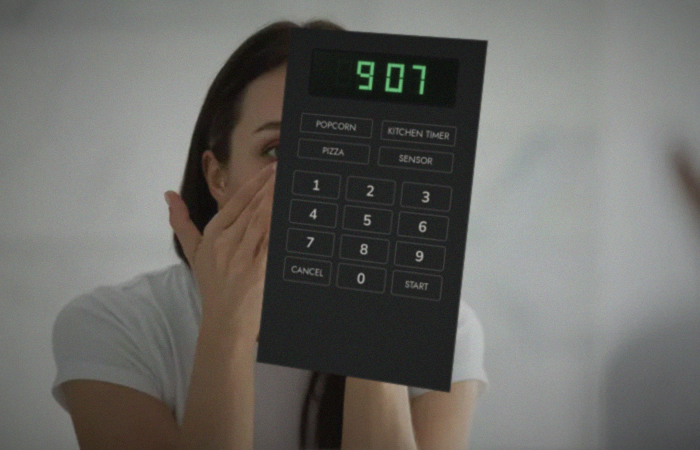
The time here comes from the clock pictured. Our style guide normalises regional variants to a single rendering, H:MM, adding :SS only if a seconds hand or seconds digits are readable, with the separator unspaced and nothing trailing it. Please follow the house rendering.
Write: 9:07
